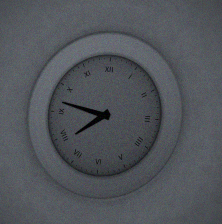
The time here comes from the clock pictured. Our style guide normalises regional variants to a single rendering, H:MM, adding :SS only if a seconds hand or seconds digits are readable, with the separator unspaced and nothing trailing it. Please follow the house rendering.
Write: 7:47
